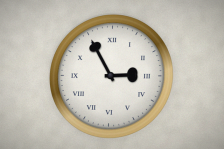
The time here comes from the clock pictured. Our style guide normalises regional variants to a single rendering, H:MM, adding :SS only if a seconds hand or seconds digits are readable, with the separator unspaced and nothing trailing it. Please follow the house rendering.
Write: 2:55
